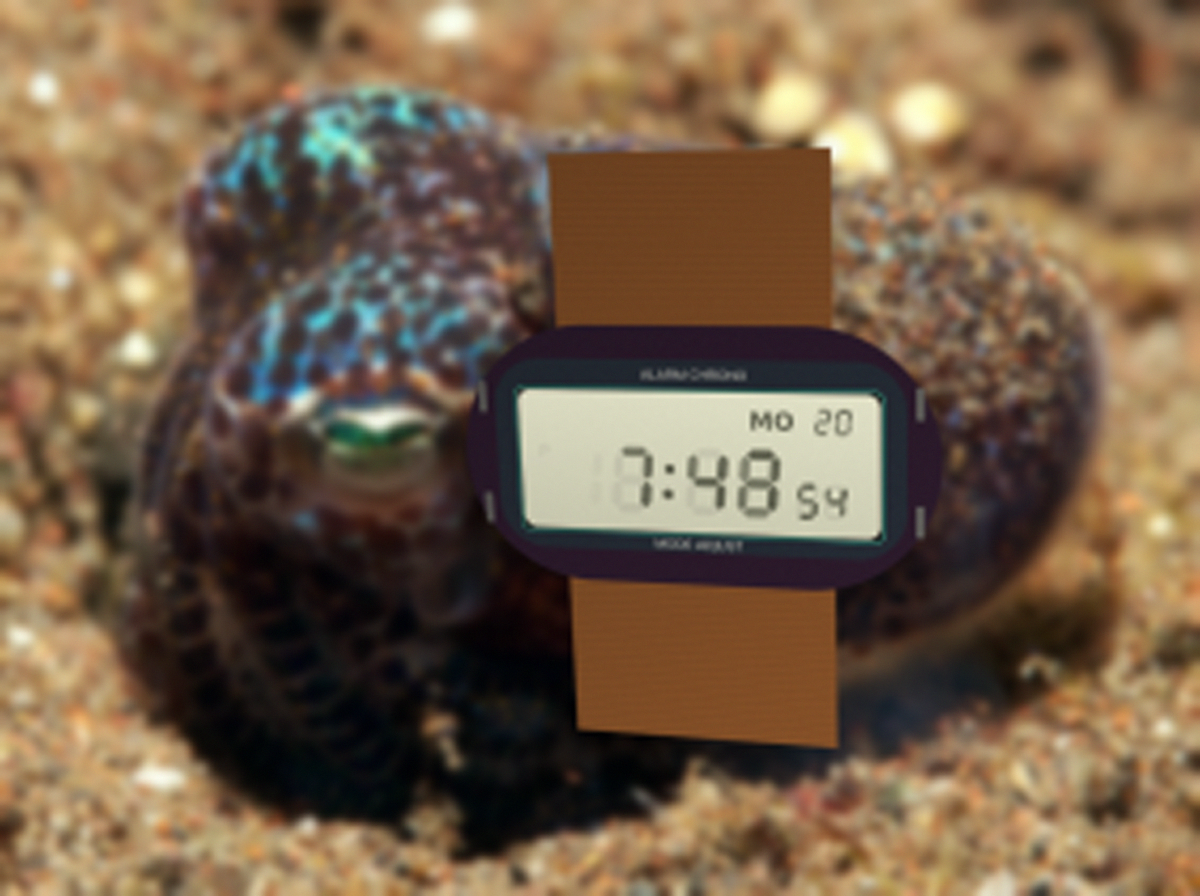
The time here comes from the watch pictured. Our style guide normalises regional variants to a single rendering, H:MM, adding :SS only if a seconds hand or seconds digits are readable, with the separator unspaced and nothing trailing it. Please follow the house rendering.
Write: 7:48:54
